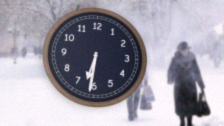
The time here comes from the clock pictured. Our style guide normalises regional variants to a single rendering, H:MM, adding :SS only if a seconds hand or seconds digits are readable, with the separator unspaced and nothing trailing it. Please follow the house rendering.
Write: 6:31
